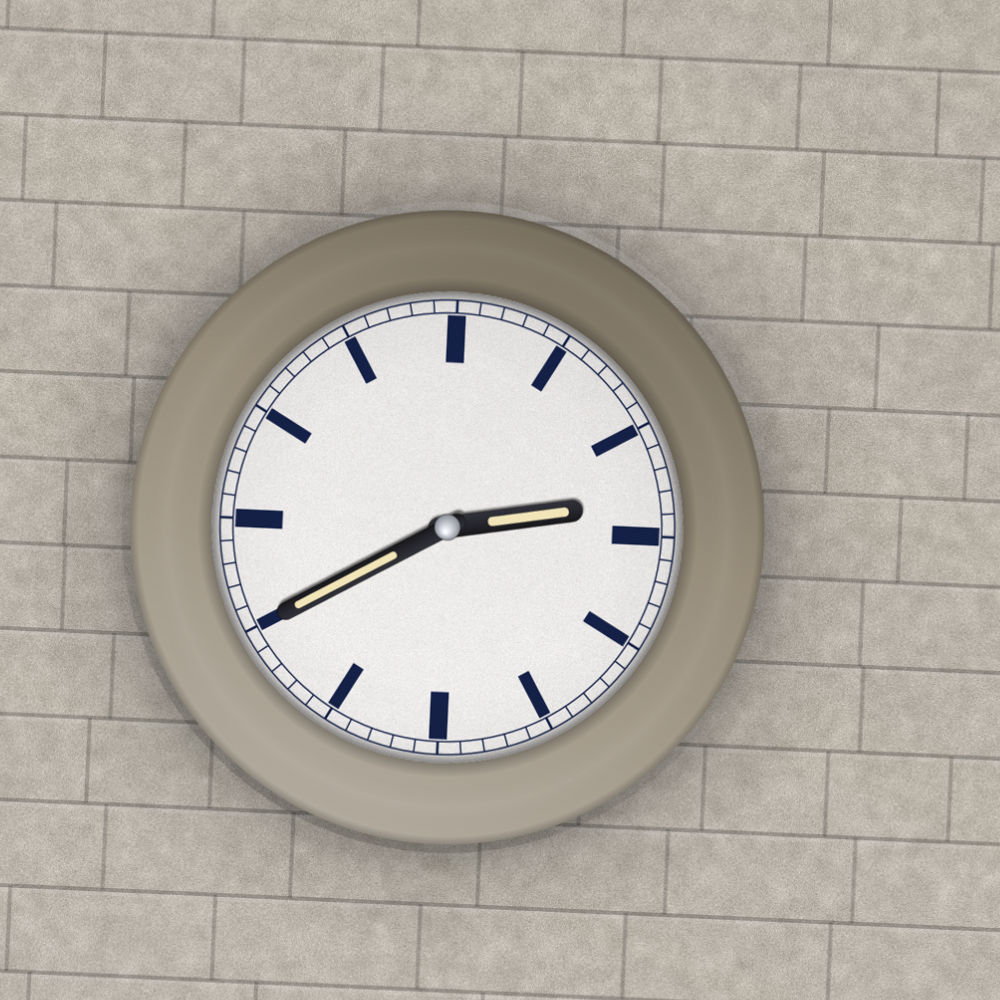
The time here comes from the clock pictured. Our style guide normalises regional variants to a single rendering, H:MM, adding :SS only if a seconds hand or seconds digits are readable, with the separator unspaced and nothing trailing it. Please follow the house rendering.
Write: 2:40
